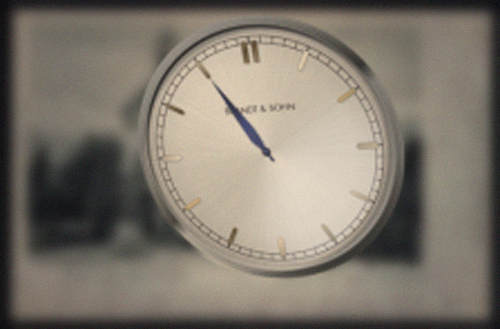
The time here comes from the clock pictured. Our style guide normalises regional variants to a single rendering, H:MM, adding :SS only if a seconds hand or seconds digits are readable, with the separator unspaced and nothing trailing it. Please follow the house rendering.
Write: 10:55
